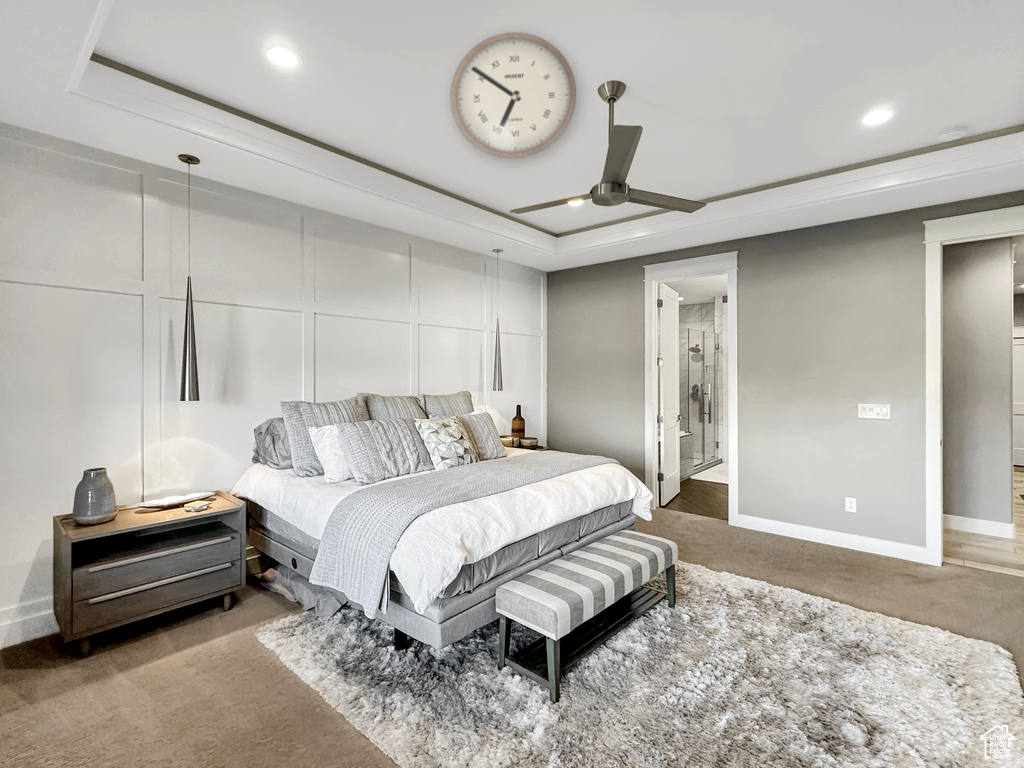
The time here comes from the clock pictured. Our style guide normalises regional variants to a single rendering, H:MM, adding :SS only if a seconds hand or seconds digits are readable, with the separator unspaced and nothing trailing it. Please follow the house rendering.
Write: 6:51
